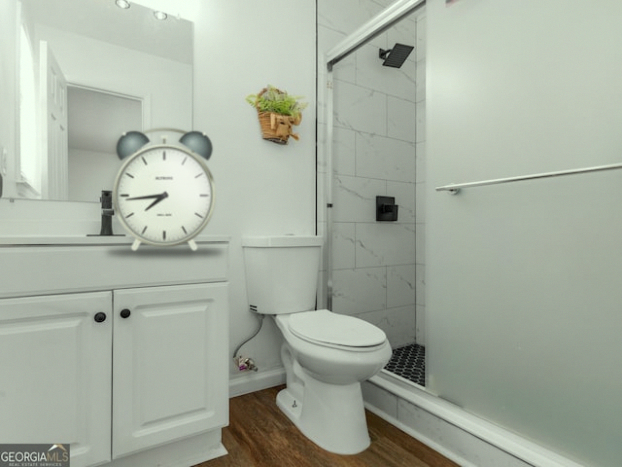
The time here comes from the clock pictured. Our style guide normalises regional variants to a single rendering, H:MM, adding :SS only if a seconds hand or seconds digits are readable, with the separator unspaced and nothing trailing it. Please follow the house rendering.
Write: 7:44
